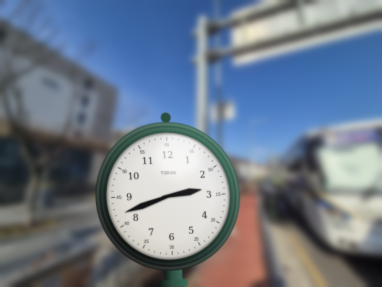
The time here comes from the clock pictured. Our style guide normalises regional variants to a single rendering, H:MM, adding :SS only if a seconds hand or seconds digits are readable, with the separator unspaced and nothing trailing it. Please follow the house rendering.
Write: 2:42
